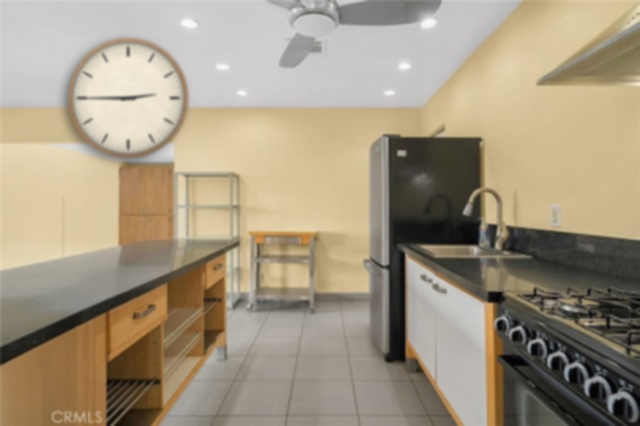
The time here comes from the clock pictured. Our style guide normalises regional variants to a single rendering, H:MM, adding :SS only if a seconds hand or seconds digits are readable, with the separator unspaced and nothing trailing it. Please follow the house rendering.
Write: 2:45
